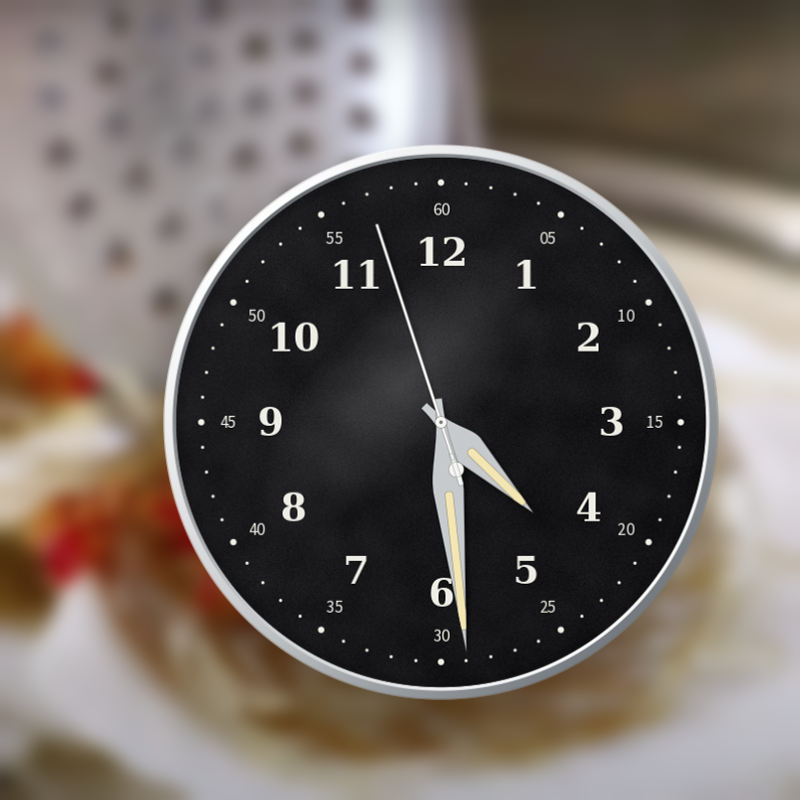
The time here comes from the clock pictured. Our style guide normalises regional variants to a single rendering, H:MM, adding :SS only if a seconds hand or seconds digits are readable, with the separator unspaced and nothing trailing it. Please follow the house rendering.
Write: 4:28:57
